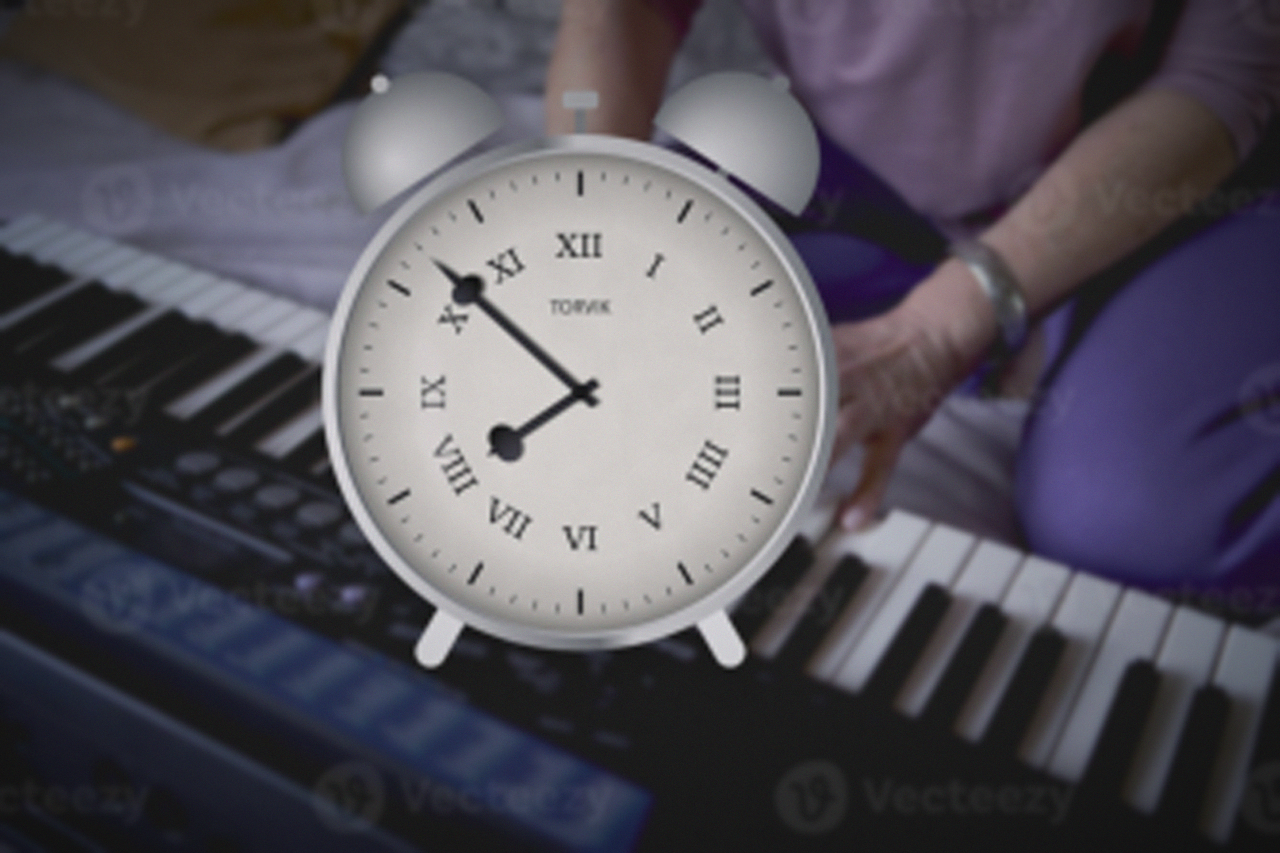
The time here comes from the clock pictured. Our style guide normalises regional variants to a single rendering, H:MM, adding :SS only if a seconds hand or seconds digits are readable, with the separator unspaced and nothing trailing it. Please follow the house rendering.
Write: 7:52
